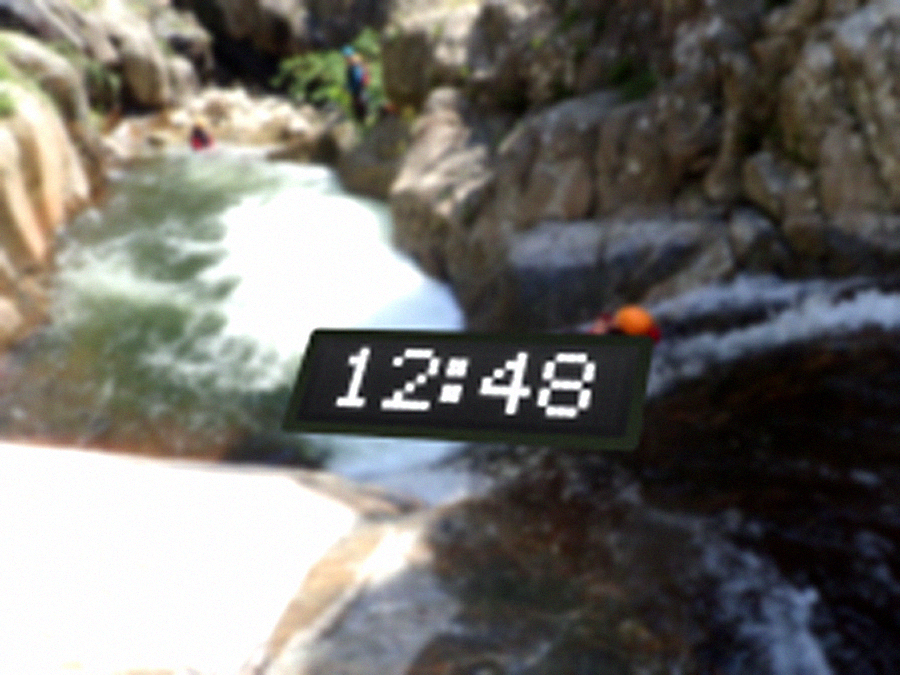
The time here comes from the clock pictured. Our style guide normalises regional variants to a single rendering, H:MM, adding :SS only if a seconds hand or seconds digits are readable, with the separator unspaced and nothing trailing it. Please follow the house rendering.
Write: 12:48
